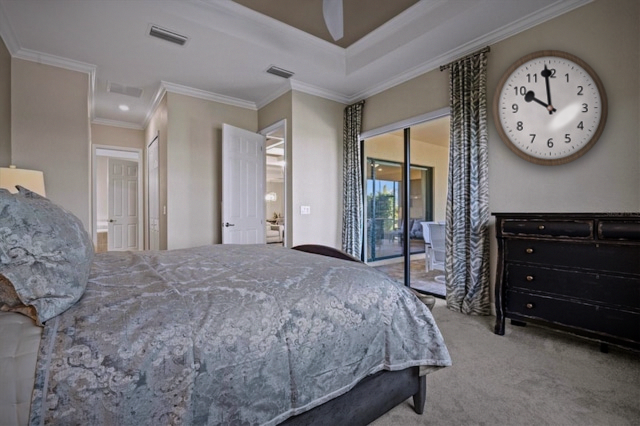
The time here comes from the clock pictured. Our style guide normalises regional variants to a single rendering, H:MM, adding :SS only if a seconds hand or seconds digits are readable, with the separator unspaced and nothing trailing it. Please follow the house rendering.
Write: 9:59
